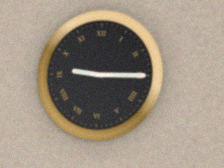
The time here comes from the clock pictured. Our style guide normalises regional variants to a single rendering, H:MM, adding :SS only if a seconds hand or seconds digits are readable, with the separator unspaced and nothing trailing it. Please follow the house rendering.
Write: 9:15
